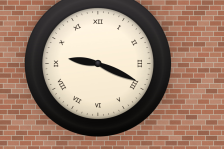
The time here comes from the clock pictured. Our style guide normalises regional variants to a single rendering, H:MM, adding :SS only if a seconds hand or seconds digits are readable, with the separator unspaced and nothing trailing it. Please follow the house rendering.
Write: 9:19
